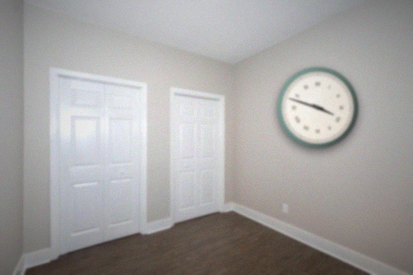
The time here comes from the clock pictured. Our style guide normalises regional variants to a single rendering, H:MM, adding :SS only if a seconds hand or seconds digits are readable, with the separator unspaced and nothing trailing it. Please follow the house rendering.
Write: 3:48
